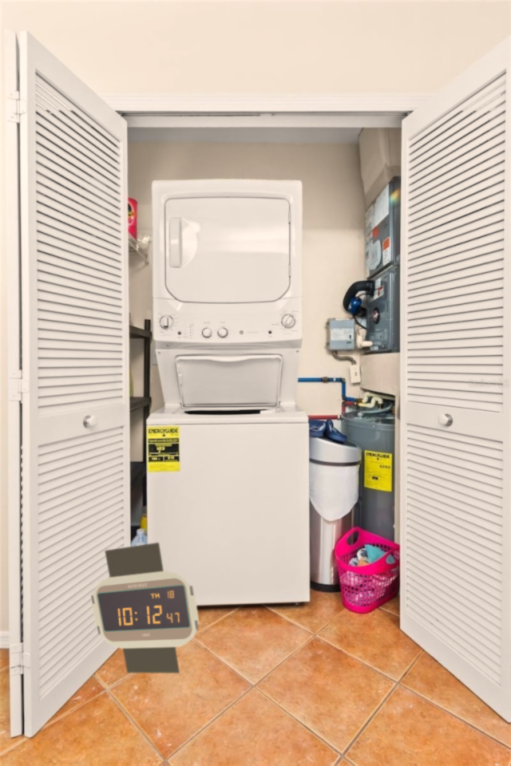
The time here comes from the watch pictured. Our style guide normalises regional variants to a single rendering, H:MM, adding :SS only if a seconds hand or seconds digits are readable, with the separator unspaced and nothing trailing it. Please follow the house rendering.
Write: 10:12
